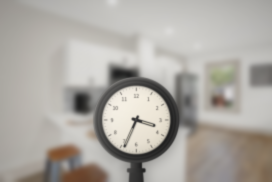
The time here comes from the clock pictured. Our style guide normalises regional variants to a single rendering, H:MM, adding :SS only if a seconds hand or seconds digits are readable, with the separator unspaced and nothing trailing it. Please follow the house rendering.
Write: 3:34
